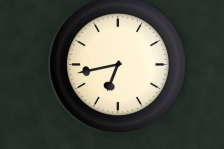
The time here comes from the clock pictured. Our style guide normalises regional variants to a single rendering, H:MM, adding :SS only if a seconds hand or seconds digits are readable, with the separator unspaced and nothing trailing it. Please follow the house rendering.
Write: 6:43
